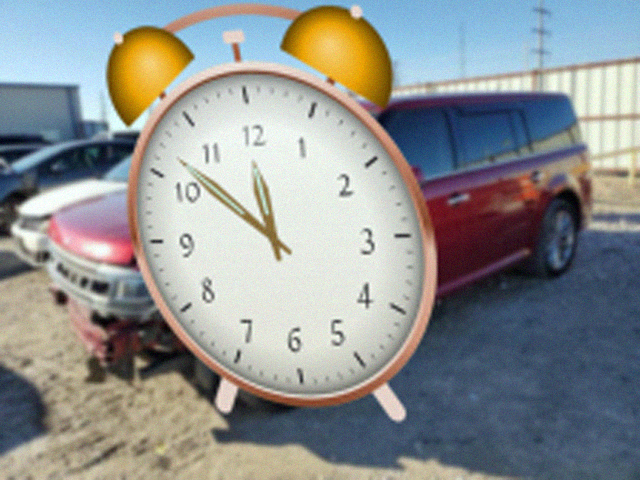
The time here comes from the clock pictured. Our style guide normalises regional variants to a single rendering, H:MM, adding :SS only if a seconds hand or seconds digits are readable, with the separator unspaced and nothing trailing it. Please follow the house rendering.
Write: 11:52
